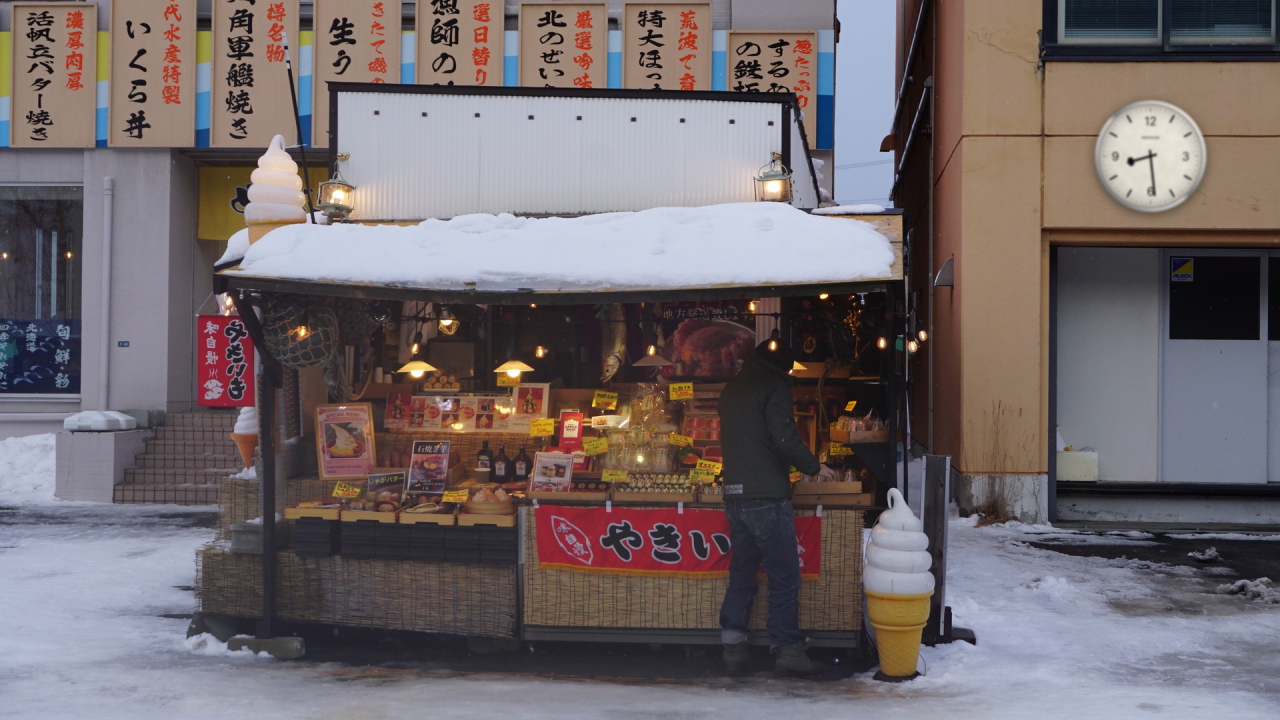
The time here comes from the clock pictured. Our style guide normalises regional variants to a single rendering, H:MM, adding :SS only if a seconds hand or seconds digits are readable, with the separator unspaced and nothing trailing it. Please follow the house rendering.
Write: 8:29
